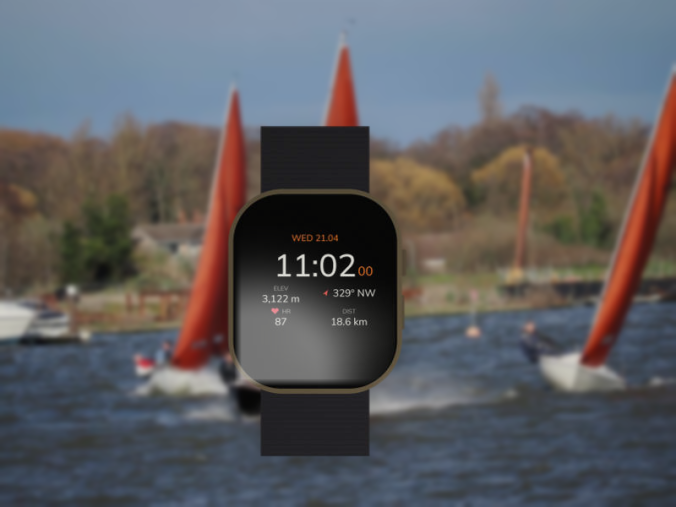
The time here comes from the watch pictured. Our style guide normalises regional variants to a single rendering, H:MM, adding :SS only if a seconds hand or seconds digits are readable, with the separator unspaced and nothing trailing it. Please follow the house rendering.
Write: 11:02:00
